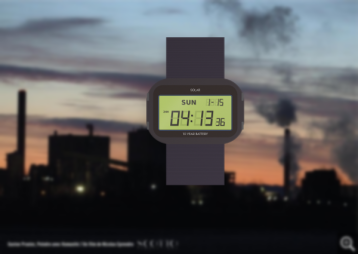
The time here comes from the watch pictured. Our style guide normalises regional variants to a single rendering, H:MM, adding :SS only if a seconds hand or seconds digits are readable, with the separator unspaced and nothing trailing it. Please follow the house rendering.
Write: 4:13:36
